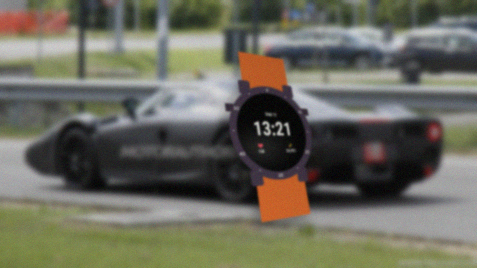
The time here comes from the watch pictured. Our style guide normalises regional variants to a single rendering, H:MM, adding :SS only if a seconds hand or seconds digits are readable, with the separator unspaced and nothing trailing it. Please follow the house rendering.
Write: 13:21
